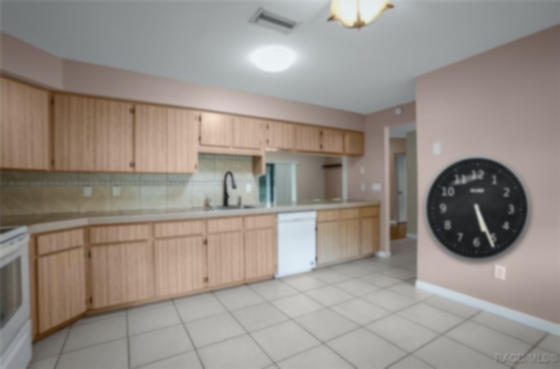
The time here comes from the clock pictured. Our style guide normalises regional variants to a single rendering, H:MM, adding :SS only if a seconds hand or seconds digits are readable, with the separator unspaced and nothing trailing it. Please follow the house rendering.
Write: 5:26
